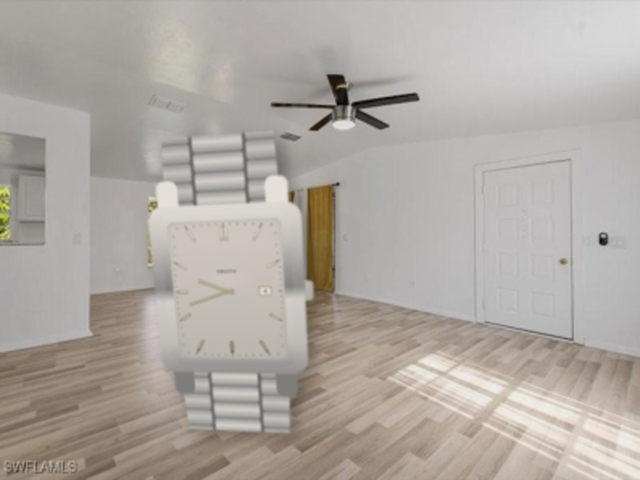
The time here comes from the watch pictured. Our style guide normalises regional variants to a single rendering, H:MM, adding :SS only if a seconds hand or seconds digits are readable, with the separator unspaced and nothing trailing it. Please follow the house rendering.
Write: 9:42
